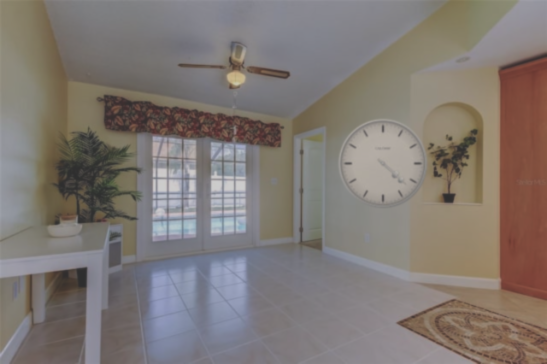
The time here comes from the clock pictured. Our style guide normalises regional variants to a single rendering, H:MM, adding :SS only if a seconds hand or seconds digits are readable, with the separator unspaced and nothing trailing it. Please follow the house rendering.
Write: 4:22
